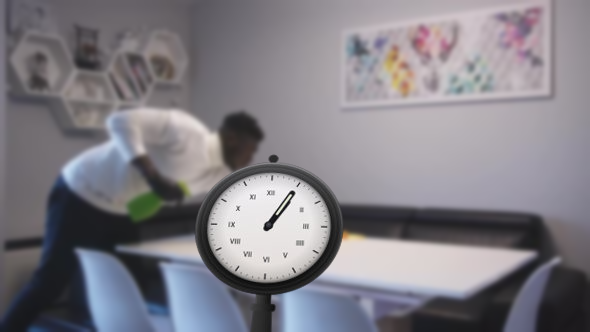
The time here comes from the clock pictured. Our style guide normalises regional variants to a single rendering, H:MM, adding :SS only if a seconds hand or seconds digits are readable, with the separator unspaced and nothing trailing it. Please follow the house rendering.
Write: 1:05
